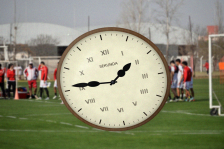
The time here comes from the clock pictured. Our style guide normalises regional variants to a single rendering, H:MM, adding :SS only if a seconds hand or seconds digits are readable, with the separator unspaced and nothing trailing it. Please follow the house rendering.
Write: 1:46
